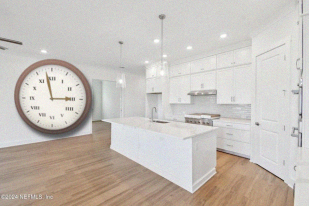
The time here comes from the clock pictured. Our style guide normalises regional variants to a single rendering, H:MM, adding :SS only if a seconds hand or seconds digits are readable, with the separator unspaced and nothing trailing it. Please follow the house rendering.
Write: 2:58
